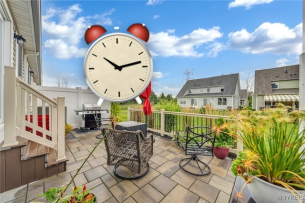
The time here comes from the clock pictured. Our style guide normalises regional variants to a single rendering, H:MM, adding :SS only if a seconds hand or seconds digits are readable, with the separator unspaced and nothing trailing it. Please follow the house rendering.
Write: 10:13
